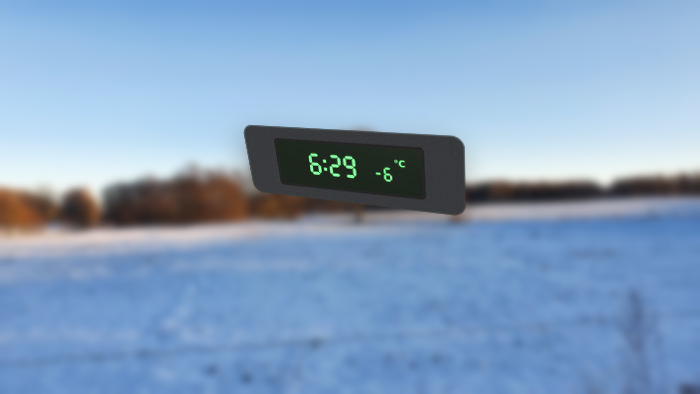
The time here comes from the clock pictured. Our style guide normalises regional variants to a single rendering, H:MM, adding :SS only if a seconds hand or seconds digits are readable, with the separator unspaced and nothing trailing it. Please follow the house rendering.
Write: 6:29
